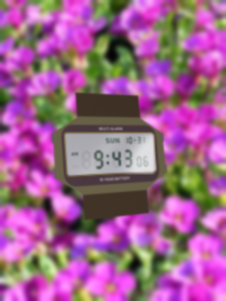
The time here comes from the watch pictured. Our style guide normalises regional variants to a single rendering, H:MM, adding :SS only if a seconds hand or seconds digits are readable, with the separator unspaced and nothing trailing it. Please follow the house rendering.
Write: 9:43:06
